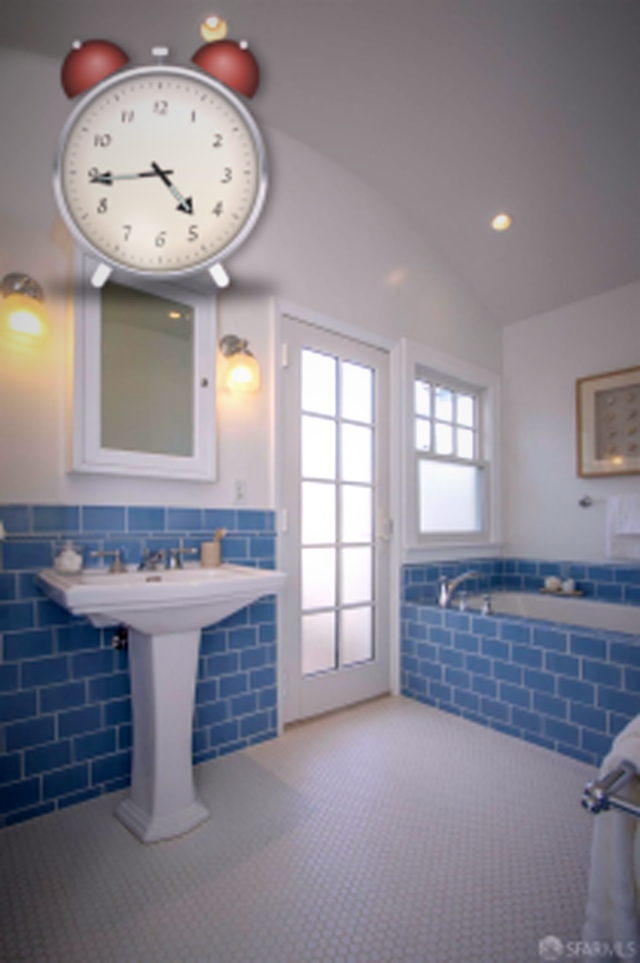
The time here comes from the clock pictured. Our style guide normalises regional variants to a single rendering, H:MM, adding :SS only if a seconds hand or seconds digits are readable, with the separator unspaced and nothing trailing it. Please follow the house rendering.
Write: 4:44
